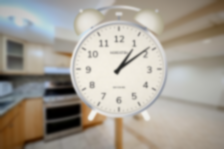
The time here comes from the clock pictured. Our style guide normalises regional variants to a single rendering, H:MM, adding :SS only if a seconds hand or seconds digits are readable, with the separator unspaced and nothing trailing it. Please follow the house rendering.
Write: 1:09
